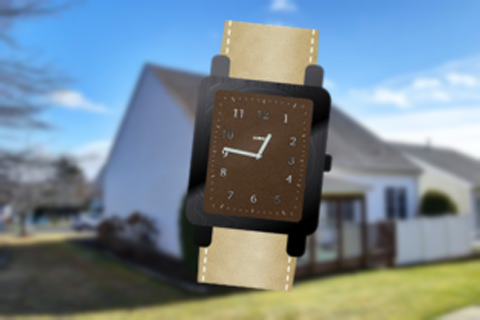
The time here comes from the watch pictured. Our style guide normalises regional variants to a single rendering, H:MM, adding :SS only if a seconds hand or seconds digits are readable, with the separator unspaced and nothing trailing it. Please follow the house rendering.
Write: 12:46
